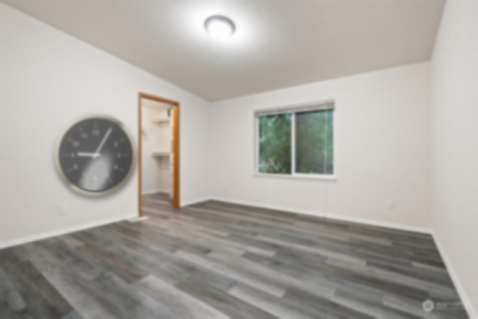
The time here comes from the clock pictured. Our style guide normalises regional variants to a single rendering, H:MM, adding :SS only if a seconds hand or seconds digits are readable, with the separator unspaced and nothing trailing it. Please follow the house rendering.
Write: 9:05
